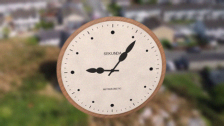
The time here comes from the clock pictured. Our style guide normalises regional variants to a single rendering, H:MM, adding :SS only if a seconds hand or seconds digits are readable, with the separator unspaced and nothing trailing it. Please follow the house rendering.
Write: 9:06
